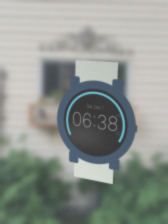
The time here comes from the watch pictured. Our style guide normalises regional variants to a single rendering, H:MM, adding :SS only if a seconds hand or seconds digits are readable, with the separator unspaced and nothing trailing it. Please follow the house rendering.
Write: 6:38
